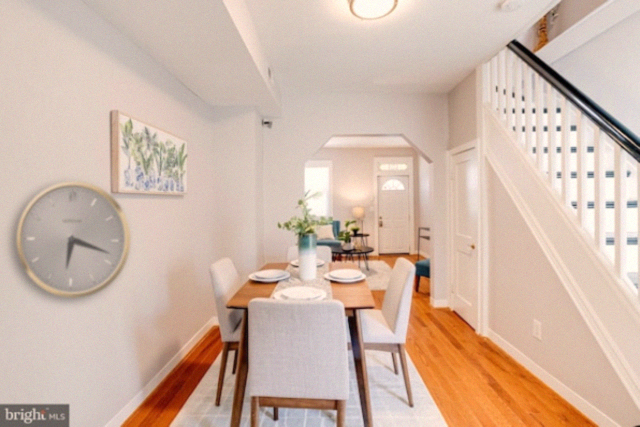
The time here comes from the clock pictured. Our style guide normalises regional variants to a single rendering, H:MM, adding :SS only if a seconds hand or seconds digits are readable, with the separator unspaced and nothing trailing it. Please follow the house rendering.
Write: 6:18
